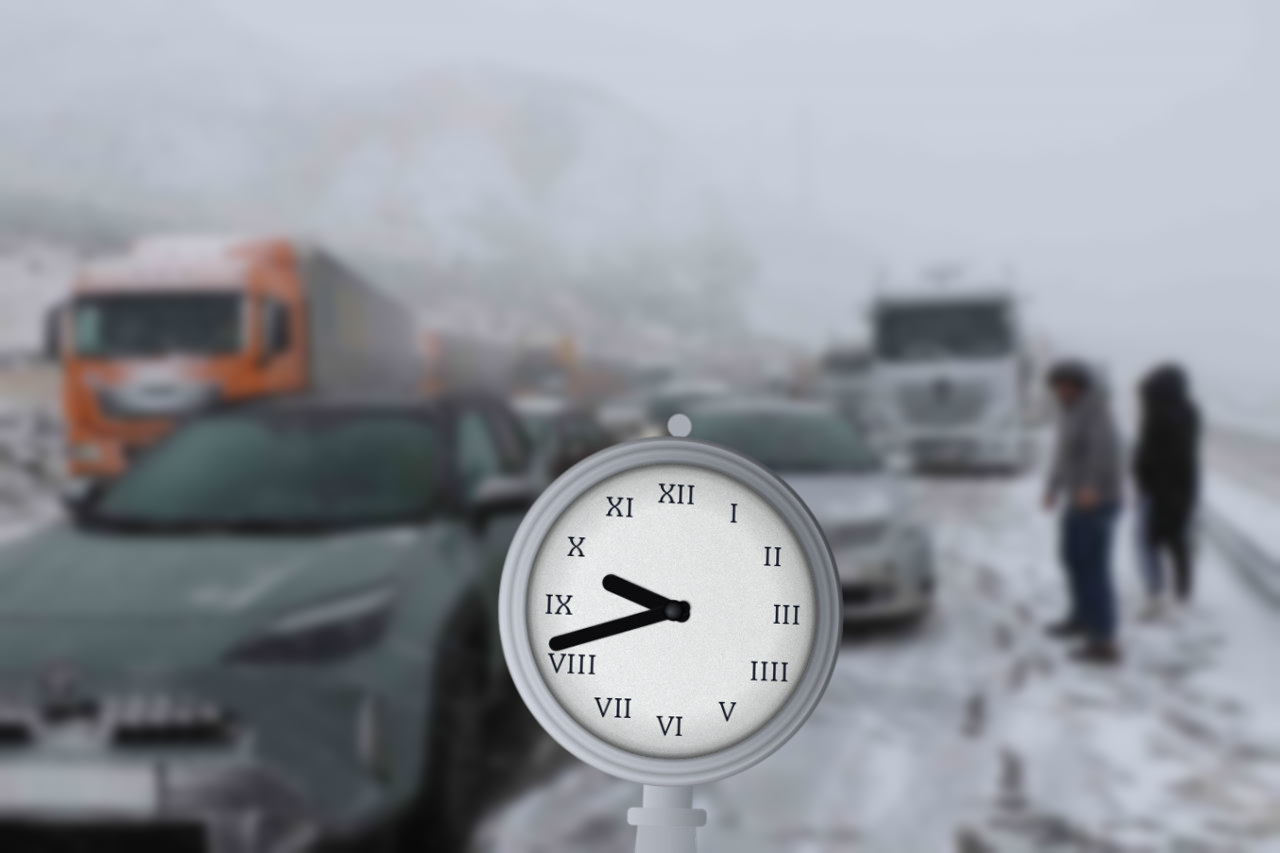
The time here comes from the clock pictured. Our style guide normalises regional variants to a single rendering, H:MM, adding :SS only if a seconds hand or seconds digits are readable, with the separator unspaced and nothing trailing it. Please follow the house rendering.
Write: 9:42
